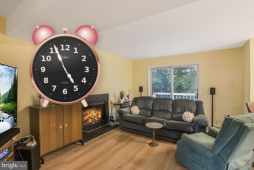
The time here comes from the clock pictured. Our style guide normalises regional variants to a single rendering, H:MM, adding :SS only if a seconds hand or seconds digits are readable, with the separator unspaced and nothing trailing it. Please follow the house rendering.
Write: 4:56
